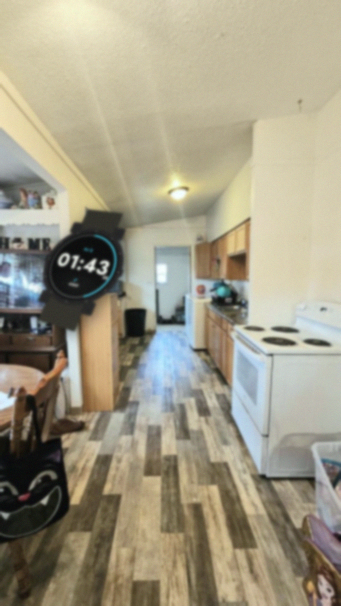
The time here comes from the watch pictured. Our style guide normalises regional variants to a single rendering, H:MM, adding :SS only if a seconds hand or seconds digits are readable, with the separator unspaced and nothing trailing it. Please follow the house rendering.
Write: 1:43
